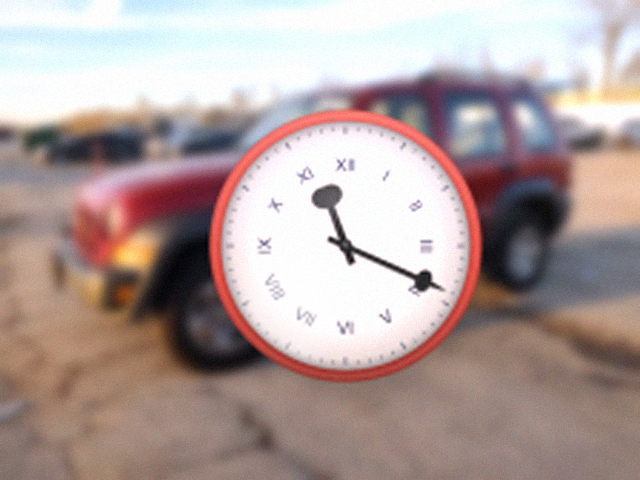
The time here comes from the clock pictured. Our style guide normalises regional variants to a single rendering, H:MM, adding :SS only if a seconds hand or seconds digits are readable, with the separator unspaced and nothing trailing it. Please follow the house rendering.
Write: 11:19
